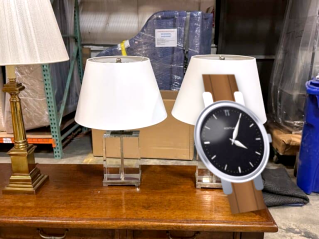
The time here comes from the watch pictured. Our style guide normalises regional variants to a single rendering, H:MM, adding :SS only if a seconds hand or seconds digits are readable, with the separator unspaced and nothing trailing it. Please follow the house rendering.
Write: 4:05
